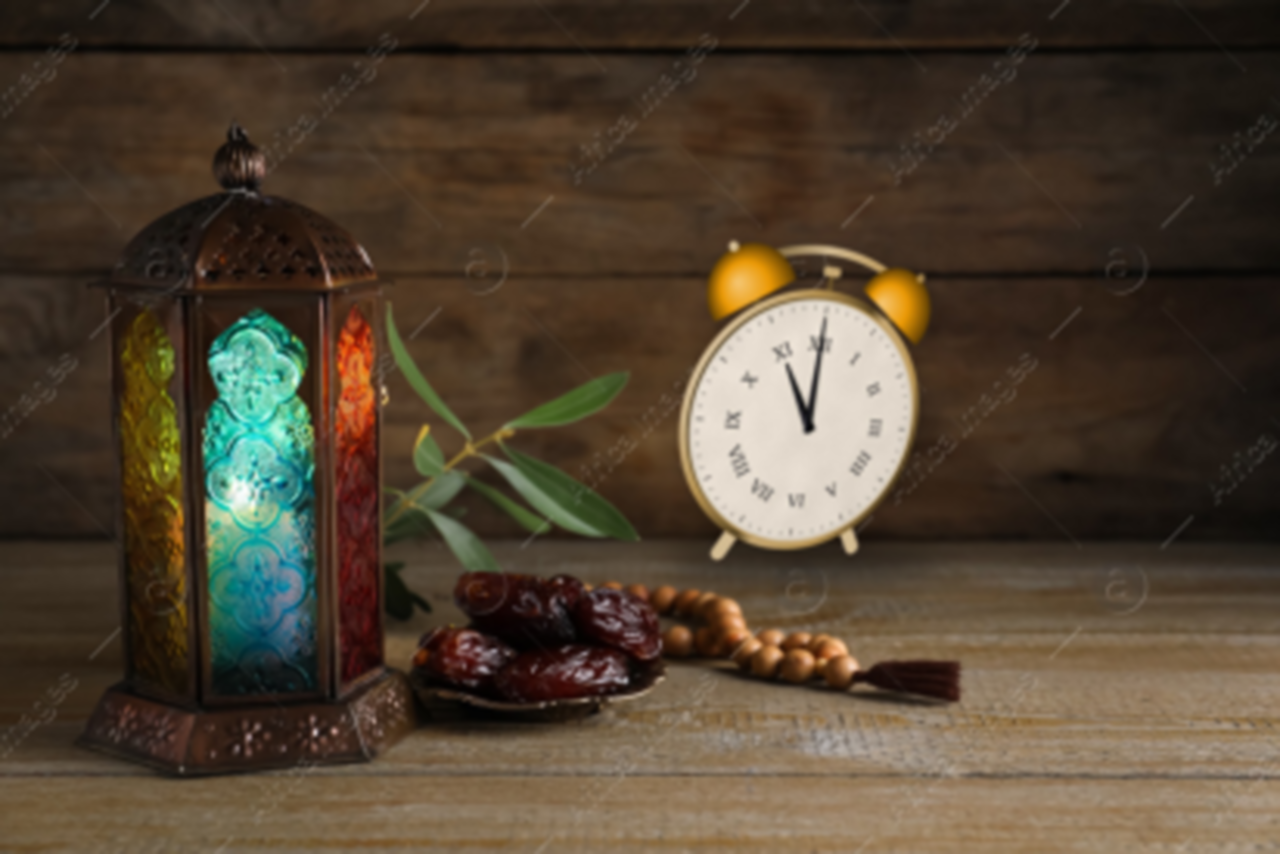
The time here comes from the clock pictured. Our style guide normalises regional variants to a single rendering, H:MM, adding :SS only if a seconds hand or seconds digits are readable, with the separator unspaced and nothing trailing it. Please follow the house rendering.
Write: 11:00
